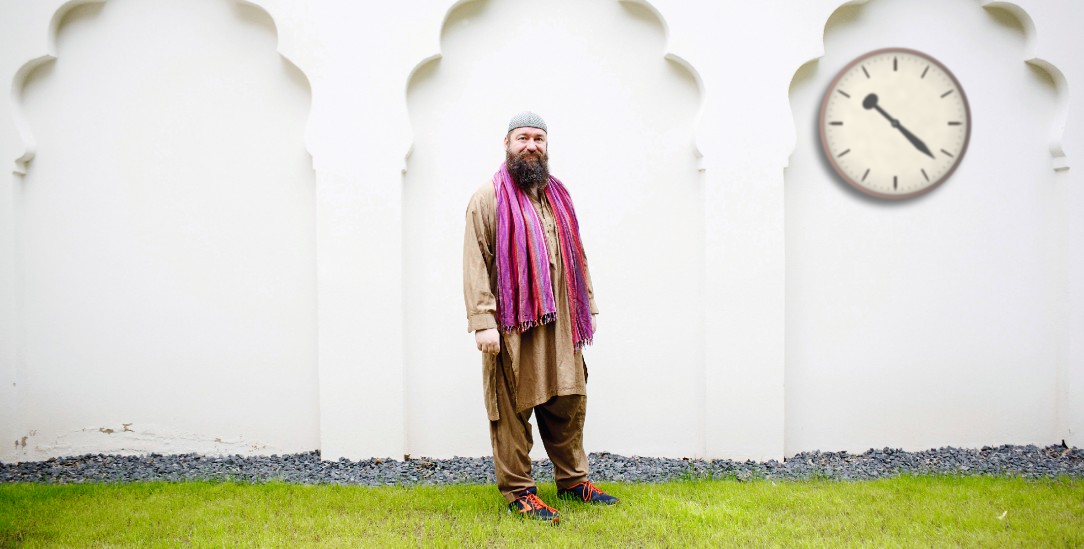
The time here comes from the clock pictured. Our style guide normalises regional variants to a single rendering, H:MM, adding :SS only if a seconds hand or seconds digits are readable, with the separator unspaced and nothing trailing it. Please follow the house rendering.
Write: 10:22
